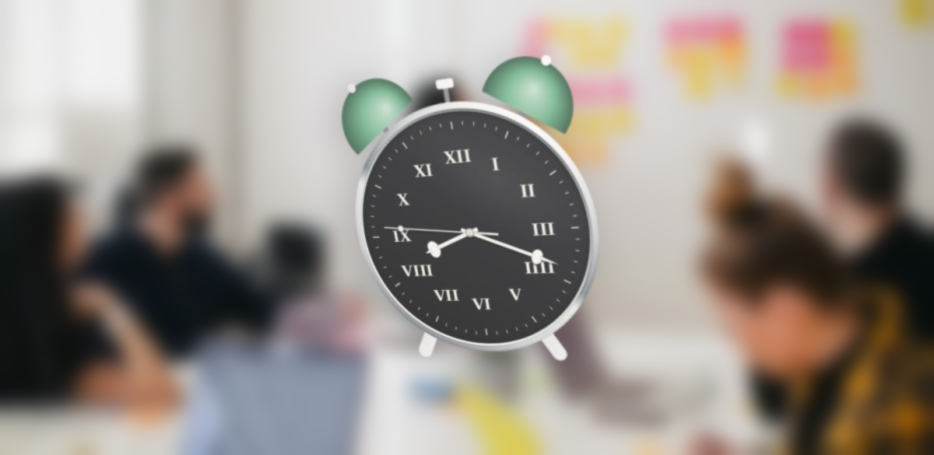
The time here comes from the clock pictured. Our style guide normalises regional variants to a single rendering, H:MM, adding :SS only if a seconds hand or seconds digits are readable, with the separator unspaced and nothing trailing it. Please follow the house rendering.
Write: 8:18:46
